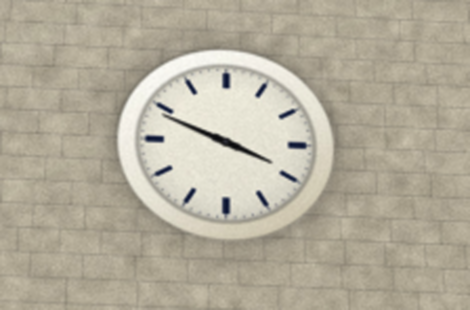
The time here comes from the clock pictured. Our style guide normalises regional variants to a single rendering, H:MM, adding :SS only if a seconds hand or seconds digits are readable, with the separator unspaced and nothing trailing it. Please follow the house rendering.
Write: 3:49
